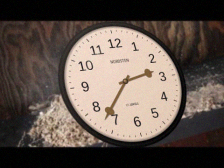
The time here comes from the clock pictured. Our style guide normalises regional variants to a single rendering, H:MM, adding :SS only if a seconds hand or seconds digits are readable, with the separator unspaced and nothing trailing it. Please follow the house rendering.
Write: 2:37
